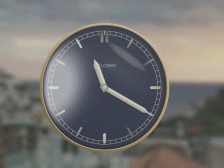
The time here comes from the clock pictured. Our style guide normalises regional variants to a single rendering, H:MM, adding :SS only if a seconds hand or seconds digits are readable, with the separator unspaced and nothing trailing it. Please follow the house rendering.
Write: 11:20
